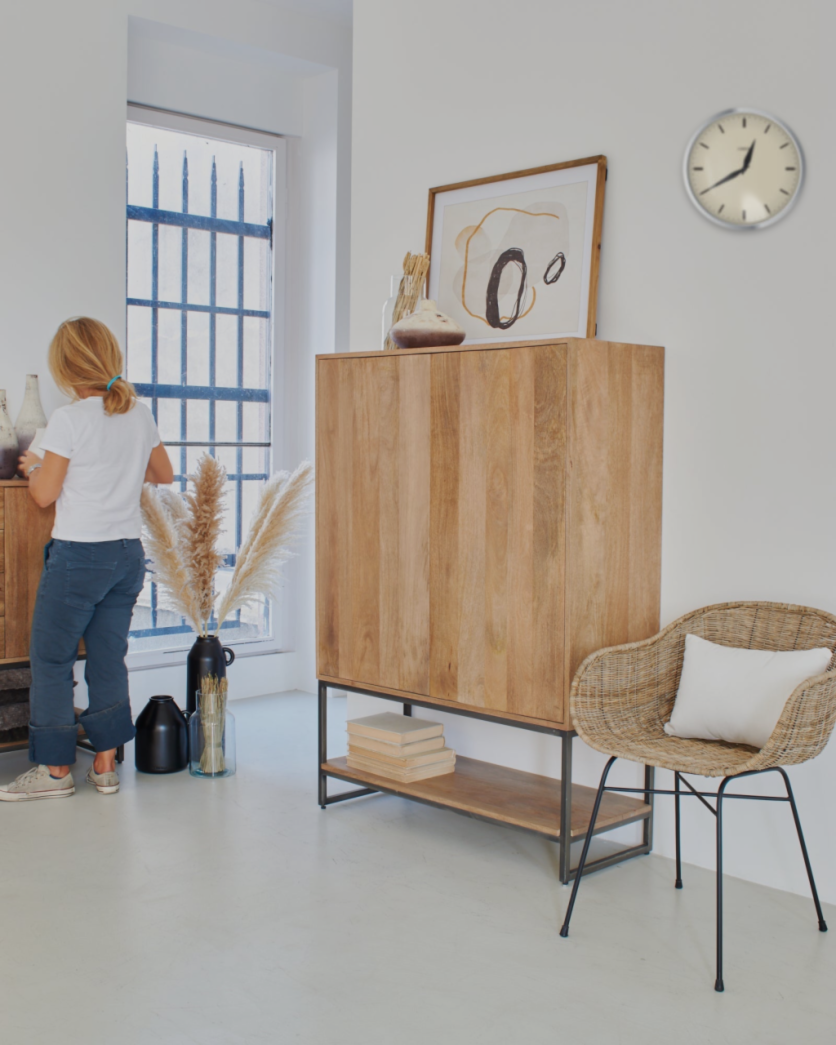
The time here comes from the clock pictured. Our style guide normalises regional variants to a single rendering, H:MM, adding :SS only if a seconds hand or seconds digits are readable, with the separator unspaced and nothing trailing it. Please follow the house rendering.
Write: 12:40
